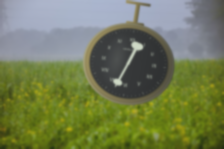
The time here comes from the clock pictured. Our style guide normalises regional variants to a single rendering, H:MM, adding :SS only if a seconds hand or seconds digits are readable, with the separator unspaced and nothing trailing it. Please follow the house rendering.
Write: 12:33
